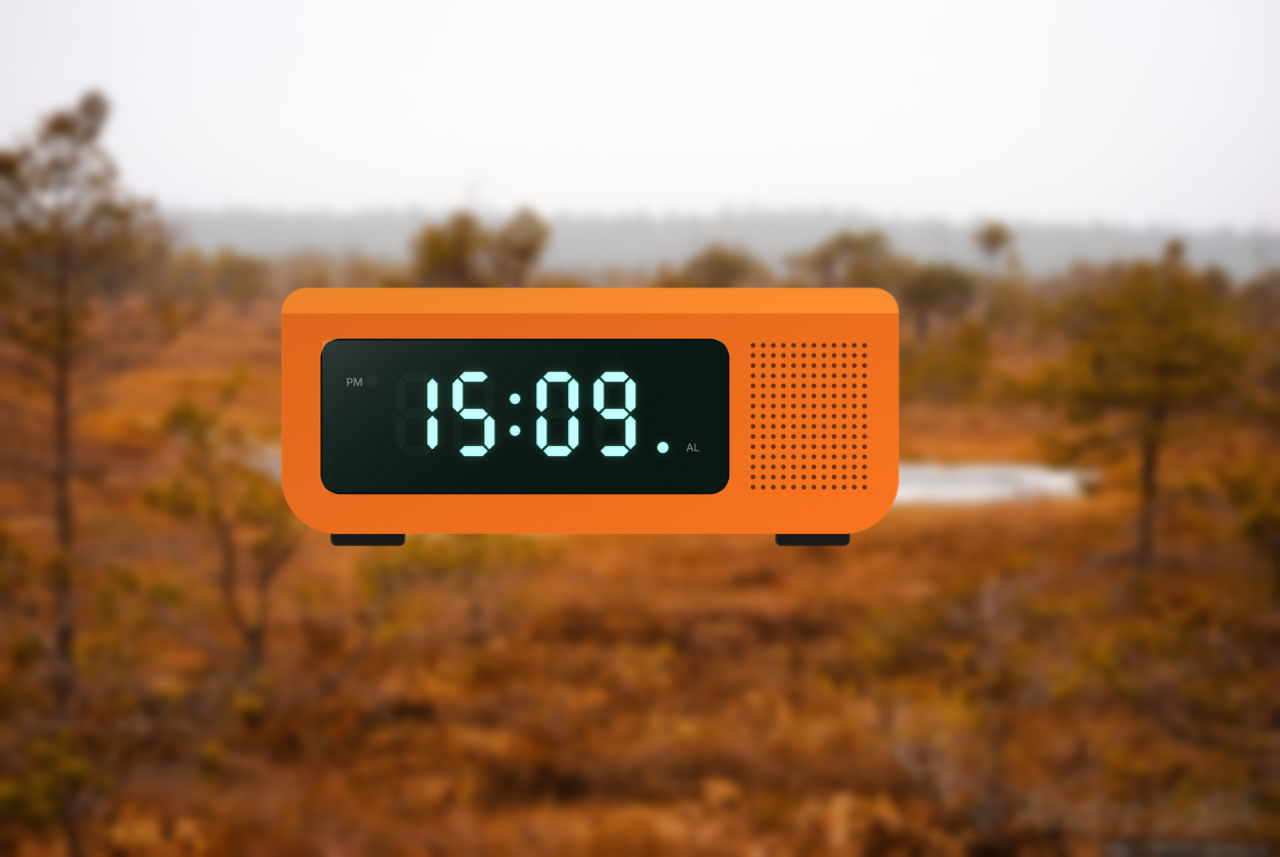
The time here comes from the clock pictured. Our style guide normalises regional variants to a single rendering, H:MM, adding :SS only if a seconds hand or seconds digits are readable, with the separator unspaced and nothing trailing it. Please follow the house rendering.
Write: 15:09
